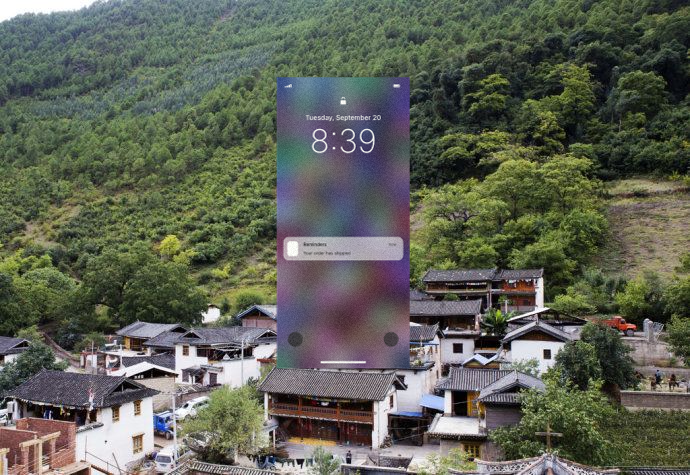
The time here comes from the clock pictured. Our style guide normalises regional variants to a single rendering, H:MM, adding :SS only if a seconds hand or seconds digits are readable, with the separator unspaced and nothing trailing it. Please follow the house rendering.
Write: 8:39
